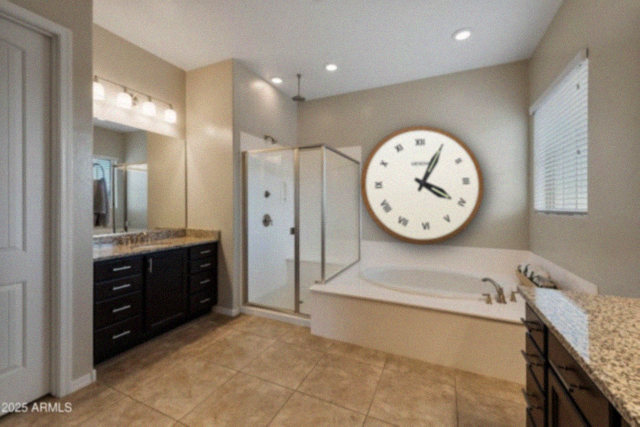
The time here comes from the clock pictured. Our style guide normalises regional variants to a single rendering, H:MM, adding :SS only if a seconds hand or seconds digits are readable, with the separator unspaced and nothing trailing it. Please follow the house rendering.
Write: 4:05
